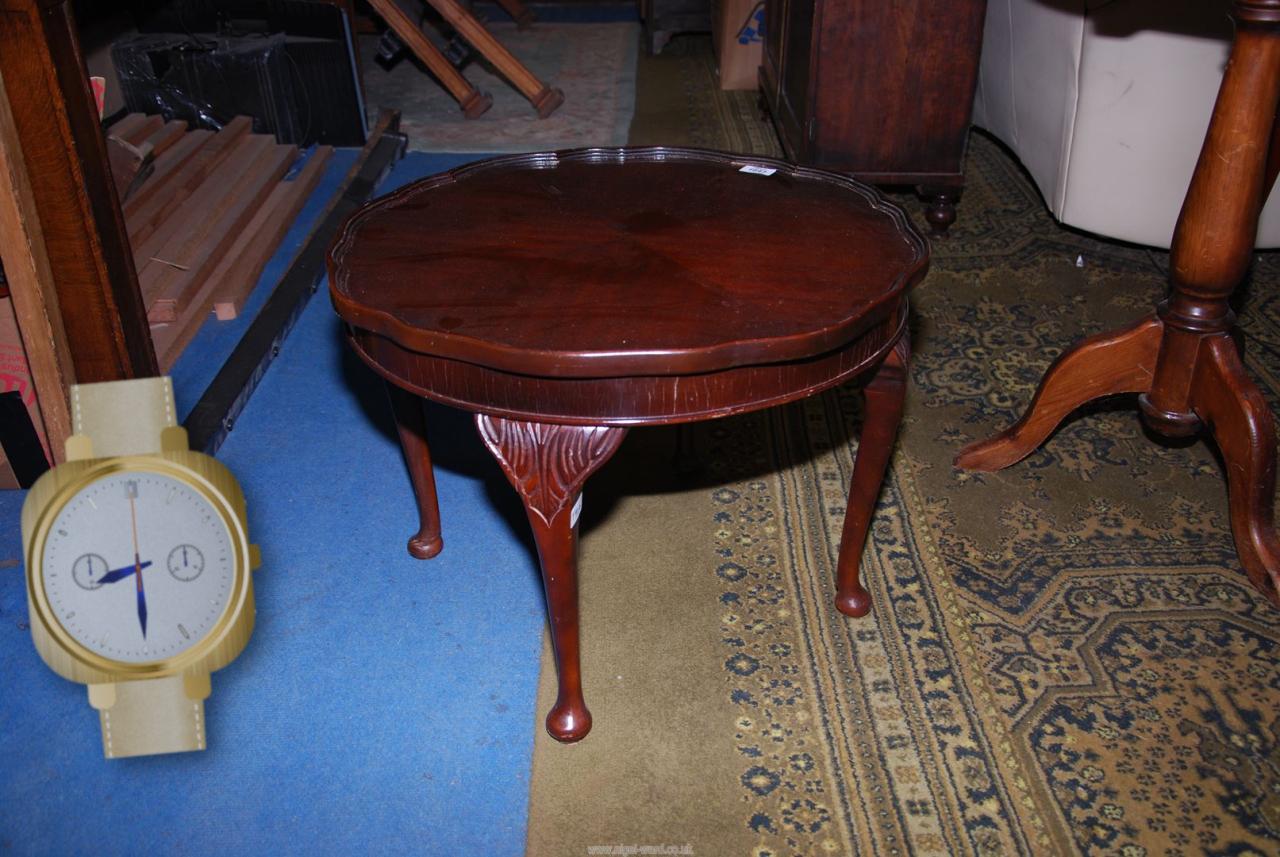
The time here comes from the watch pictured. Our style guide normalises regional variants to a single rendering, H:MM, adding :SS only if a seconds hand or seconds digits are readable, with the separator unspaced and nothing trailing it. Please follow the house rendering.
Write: 8:30
